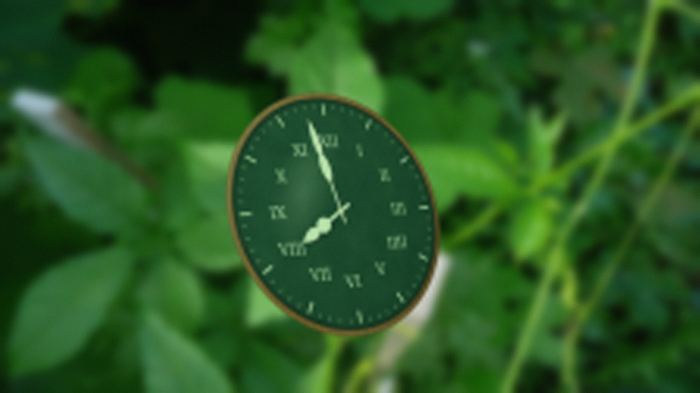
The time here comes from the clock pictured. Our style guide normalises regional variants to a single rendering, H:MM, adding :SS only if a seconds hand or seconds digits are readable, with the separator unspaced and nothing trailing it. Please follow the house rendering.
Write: 7:58
